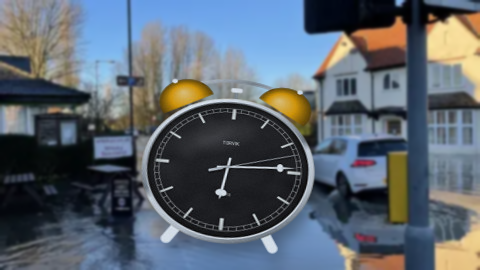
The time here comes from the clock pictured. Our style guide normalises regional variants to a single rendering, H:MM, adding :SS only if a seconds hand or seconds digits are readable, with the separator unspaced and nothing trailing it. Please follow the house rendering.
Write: 6:14:12
